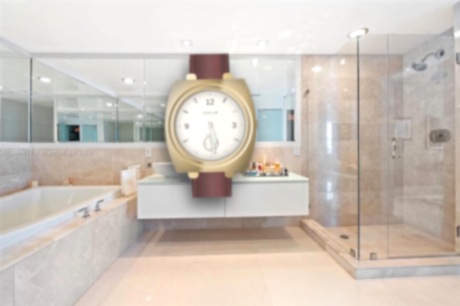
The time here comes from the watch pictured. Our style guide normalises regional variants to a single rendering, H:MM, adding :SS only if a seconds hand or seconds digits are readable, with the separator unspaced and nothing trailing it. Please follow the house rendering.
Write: 5:29
